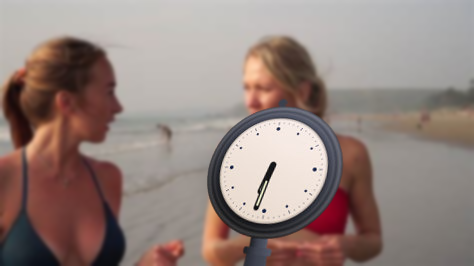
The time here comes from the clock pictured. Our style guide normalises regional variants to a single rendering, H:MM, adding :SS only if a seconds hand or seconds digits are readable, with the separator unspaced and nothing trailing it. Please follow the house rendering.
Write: 6:32
